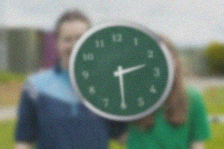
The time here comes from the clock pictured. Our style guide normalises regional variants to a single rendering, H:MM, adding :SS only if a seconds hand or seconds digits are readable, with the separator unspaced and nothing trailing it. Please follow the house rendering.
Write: 2:30
